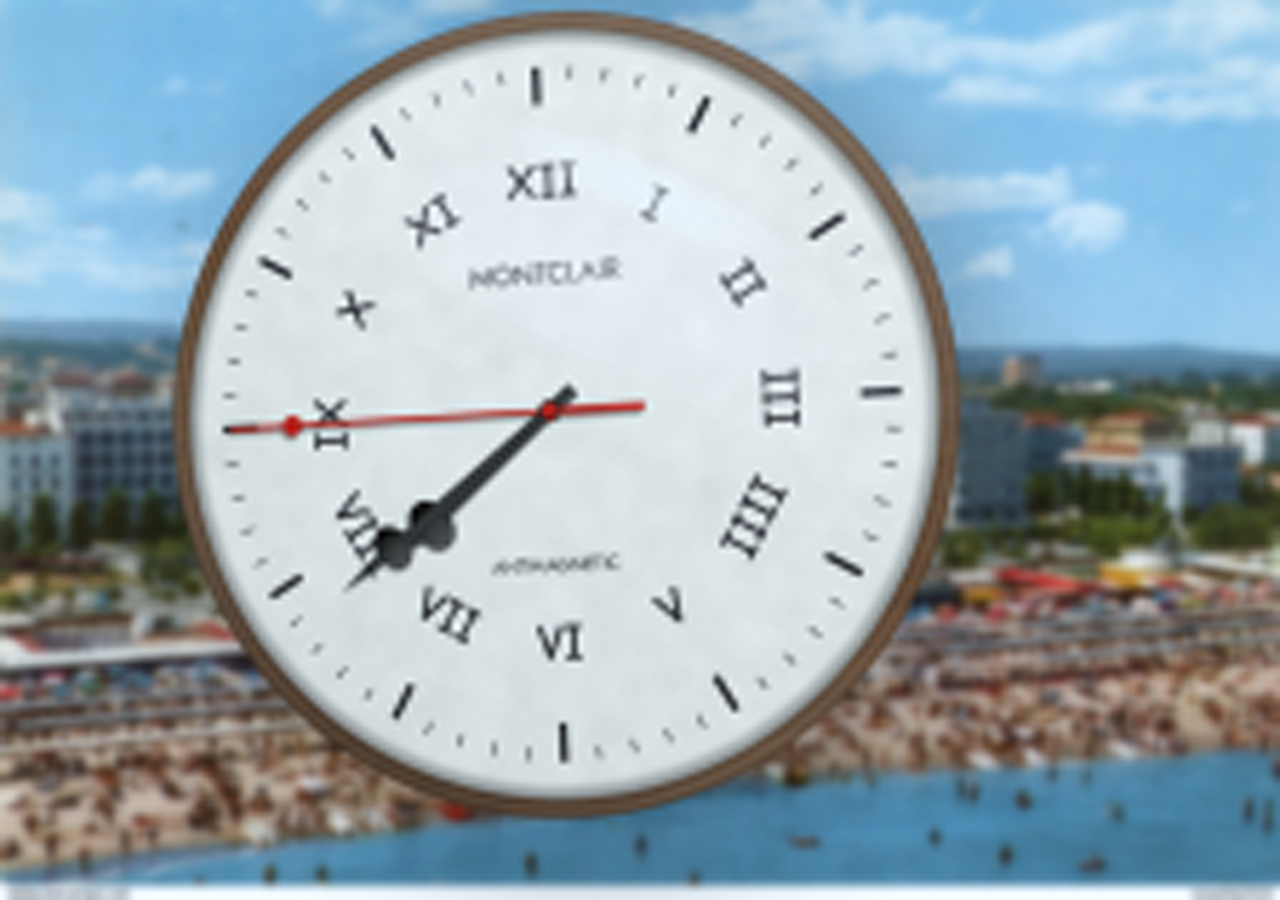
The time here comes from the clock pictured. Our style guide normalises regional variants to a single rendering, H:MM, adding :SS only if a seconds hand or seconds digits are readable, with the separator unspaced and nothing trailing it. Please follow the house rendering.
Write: 7:38:45
